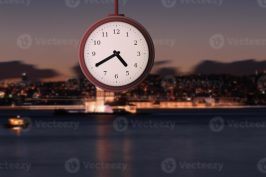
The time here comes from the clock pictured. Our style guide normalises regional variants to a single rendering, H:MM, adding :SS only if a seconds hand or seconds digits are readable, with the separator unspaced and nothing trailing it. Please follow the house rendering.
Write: 4:40
